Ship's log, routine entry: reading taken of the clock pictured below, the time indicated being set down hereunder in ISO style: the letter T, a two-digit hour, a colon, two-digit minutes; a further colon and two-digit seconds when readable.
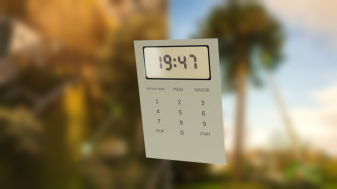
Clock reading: T19:47
